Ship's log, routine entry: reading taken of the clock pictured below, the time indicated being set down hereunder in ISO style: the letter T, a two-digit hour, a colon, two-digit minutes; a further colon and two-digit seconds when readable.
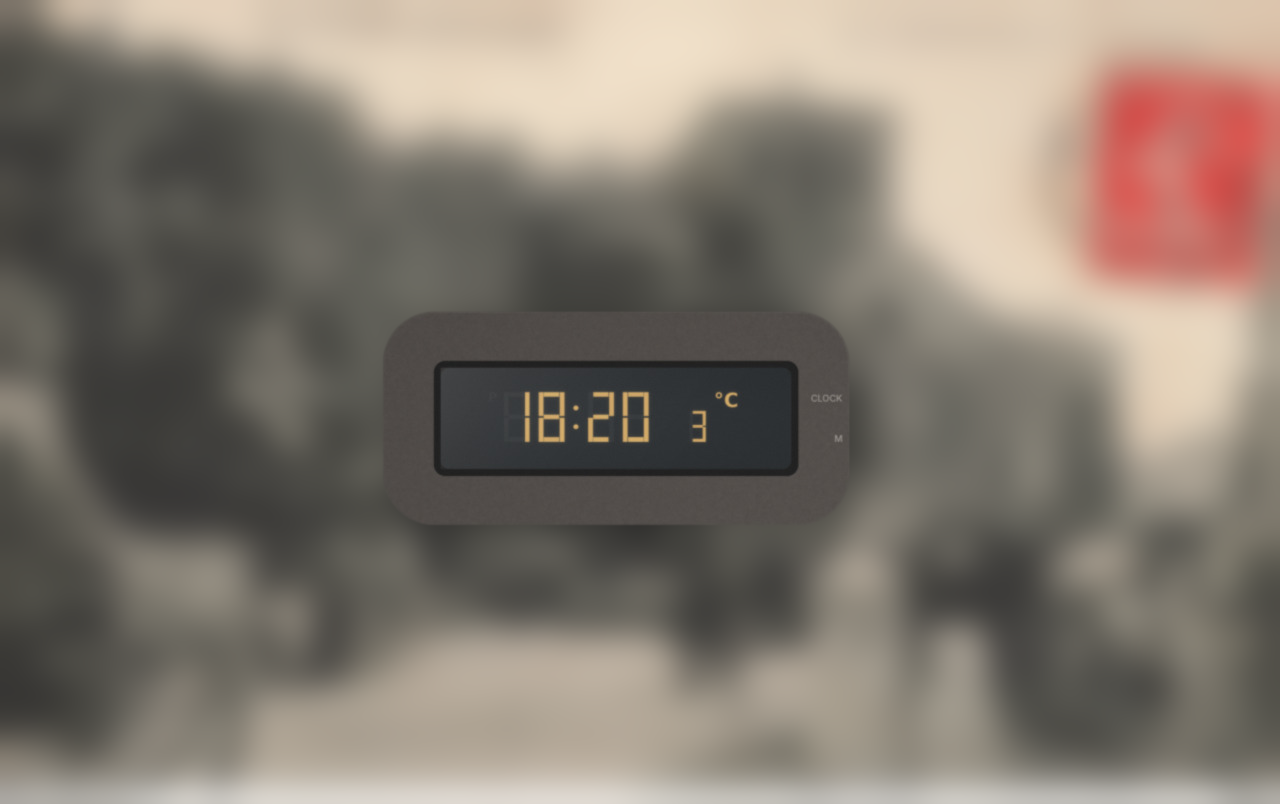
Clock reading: T18:20
